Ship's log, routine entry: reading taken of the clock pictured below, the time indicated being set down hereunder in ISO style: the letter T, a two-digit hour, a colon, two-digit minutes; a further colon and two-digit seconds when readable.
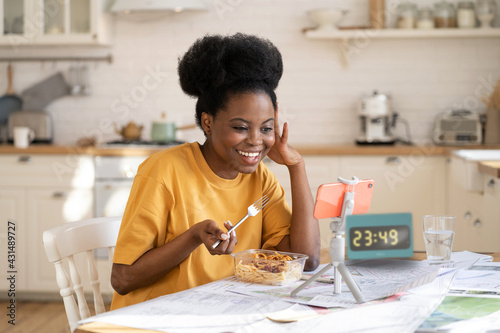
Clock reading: T23:49
